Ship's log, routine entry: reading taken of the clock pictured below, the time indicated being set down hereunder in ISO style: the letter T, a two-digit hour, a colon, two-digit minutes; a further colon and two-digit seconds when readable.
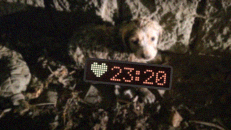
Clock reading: T23:20
